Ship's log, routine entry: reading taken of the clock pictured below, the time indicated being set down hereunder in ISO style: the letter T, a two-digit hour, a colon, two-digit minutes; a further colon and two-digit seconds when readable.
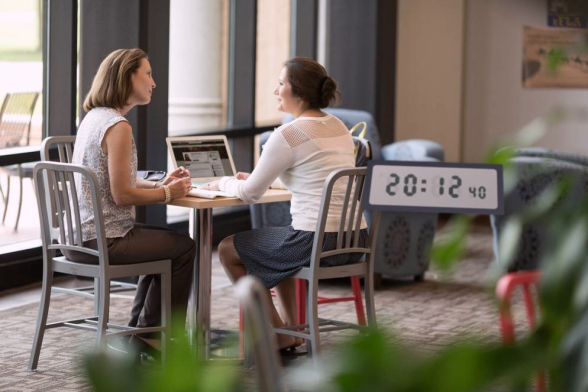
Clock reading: T20:12:40
